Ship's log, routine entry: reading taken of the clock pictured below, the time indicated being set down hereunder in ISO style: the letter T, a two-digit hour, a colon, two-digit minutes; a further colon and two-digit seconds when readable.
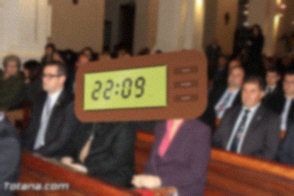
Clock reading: T22:09
